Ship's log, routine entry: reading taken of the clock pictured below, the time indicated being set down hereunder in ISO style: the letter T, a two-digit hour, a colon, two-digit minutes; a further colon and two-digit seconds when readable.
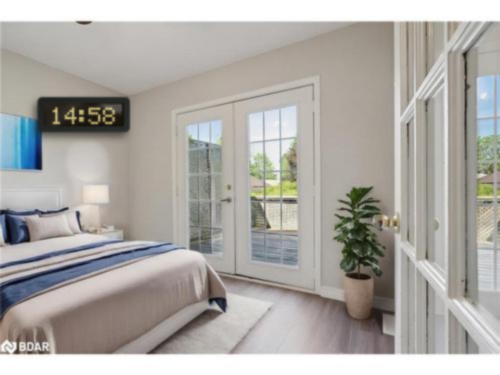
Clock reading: T14:58
